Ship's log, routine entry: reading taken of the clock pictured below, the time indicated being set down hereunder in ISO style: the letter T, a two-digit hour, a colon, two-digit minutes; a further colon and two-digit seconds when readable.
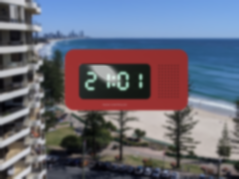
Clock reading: T21:01
